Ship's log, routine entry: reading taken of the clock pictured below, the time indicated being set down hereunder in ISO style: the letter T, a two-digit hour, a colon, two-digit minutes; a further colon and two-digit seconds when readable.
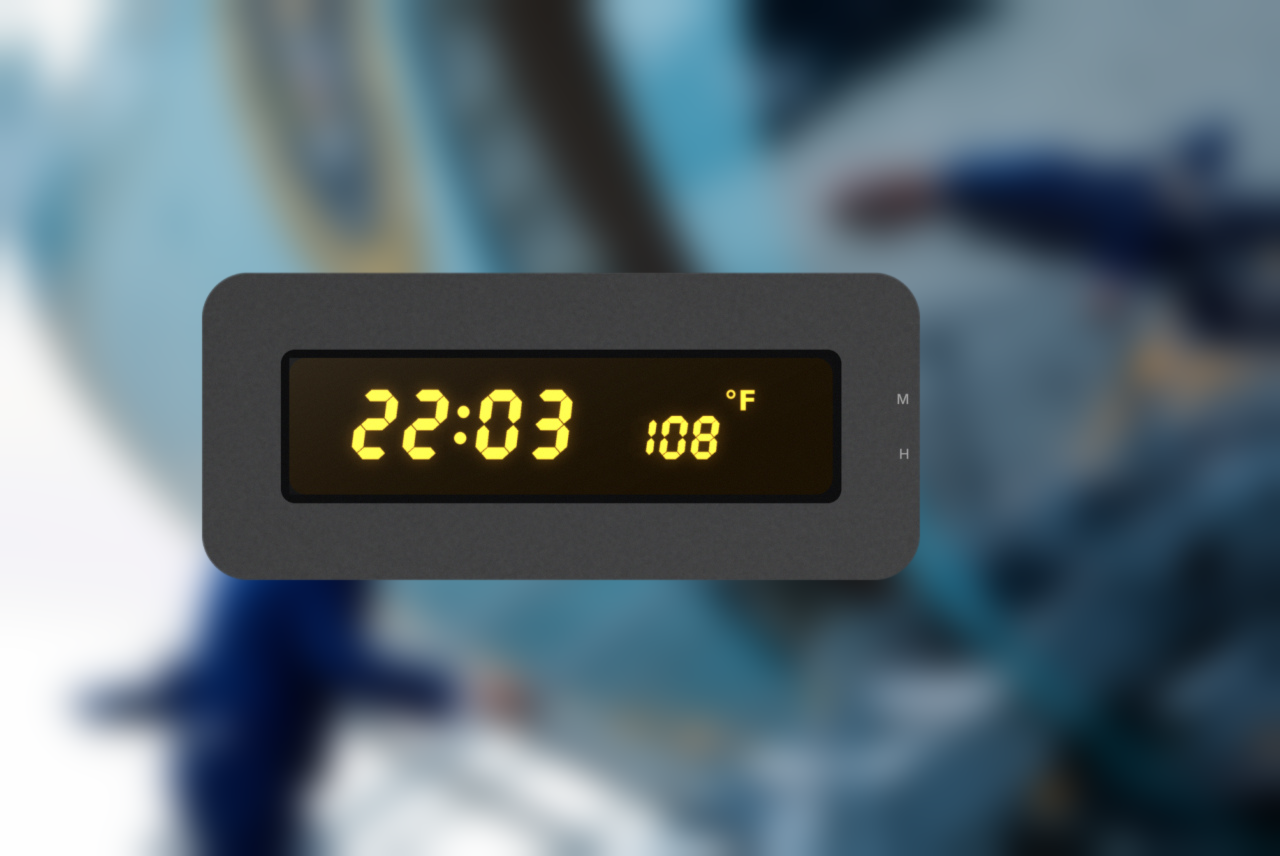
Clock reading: T22:03
